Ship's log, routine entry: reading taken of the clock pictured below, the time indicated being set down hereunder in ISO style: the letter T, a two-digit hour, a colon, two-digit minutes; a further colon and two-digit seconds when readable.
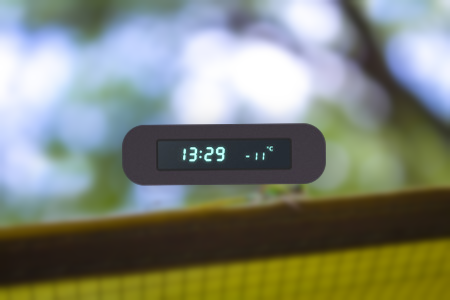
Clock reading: T13:29
